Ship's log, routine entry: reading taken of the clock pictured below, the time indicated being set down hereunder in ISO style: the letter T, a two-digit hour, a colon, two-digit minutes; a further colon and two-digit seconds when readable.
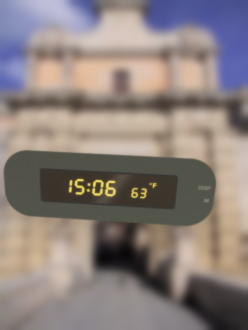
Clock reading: T15:06
